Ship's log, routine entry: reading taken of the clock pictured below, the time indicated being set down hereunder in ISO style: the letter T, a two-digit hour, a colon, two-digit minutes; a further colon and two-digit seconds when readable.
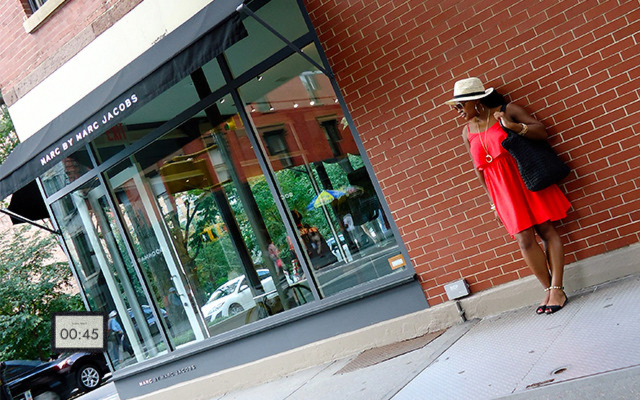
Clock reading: T00:45
